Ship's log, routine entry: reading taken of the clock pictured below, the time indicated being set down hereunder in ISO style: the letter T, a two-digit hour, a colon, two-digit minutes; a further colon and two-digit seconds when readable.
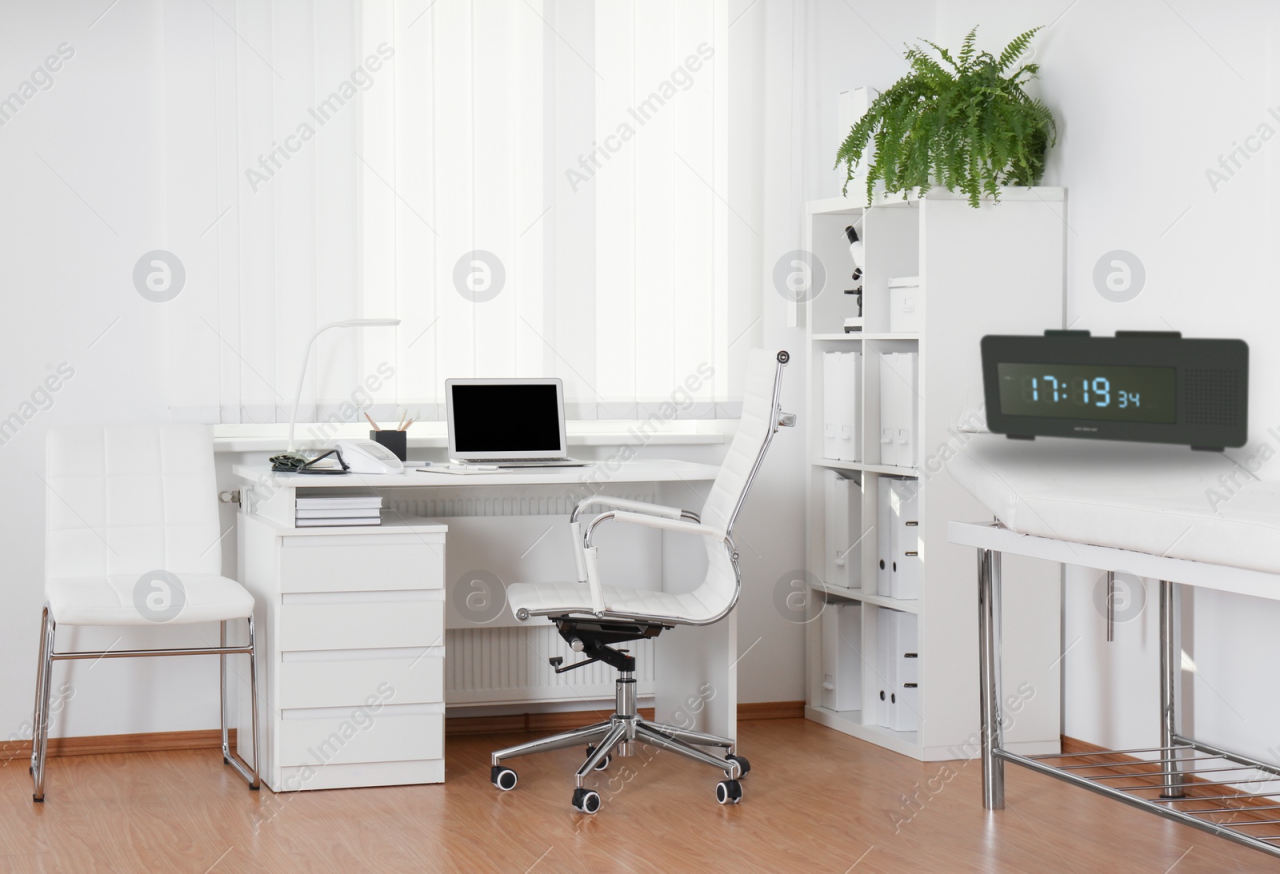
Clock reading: T17:19:34
